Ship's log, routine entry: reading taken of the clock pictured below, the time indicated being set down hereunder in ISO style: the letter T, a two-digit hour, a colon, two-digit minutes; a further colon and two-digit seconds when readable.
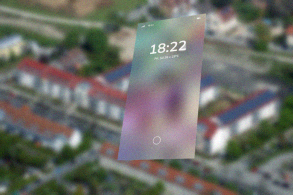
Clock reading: T18:22
